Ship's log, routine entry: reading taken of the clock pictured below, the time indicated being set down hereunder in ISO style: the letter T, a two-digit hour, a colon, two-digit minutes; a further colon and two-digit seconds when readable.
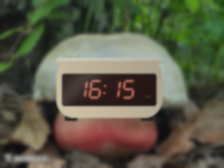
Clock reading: T16:15
